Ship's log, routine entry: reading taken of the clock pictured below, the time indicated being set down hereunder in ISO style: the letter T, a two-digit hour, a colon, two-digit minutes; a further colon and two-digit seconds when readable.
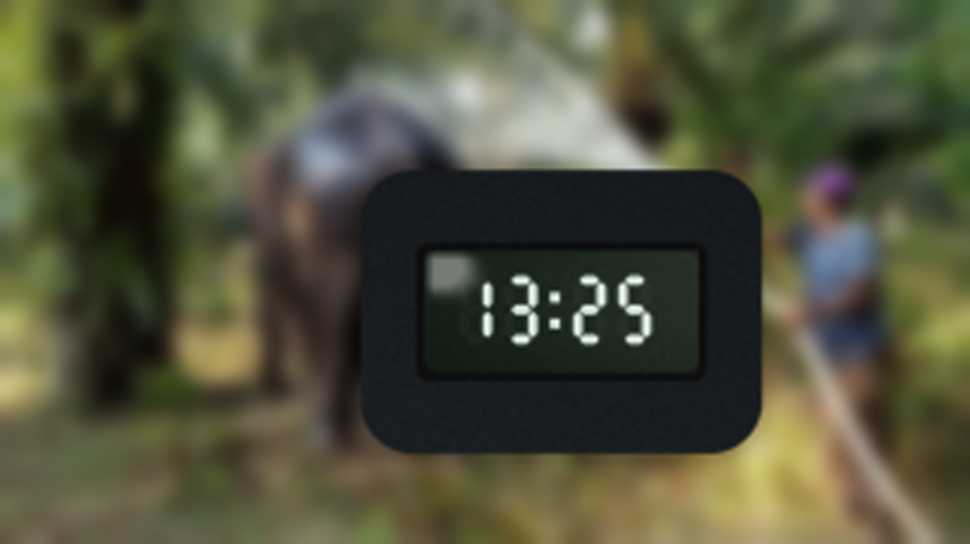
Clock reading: T13:25
